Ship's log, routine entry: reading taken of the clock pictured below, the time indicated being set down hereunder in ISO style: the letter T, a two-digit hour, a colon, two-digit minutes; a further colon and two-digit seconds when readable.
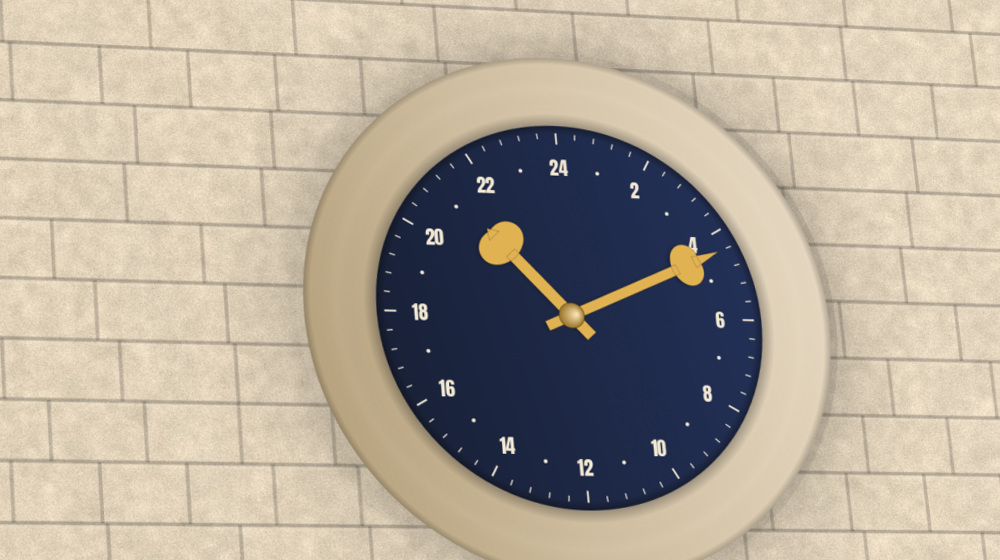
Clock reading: T21:11
